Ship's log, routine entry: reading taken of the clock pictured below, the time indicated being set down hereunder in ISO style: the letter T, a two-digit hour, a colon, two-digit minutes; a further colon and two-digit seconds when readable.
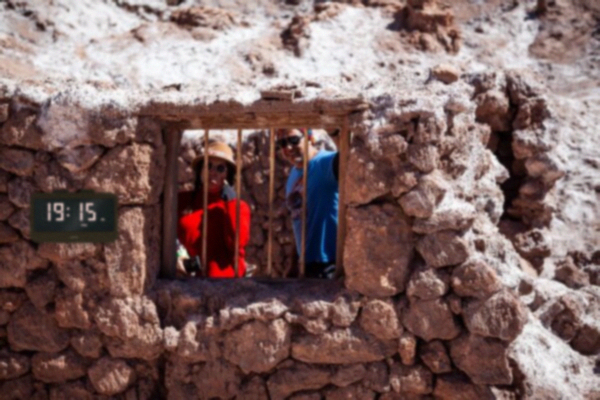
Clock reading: T19:15
